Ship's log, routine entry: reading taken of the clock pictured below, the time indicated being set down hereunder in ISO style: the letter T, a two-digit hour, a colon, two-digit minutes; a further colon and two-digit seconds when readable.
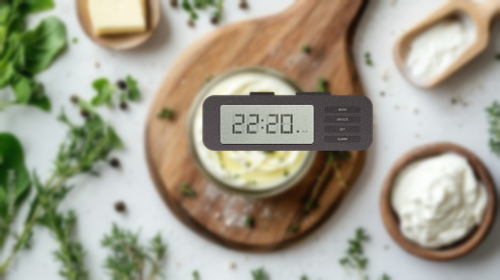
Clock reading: T22:20
